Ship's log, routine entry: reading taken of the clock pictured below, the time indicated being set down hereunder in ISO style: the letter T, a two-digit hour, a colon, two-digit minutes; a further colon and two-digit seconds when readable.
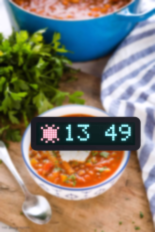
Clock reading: T13:49
